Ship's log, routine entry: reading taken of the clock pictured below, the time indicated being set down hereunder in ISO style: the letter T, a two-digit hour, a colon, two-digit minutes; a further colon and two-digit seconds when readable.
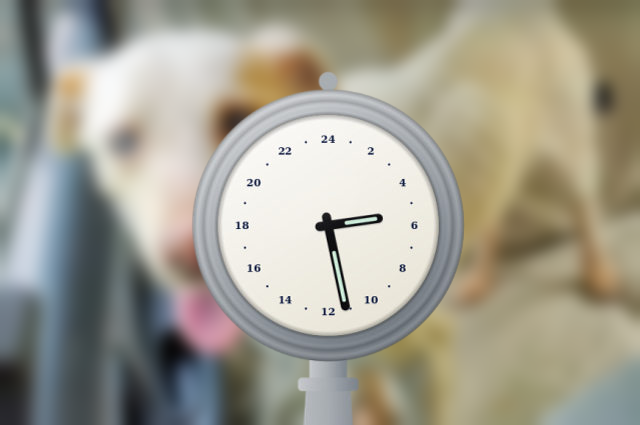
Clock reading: T05:28
